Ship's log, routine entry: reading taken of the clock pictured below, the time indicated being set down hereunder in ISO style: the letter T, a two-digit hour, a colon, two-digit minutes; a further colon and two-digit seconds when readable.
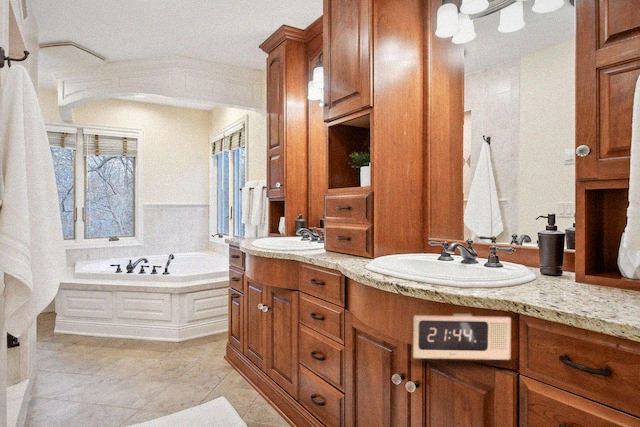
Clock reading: T21:44
